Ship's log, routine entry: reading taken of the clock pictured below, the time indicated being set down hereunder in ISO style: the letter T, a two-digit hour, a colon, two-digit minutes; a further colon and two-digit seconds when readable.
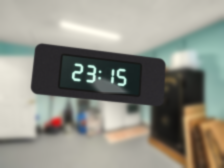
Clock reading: T23:15
